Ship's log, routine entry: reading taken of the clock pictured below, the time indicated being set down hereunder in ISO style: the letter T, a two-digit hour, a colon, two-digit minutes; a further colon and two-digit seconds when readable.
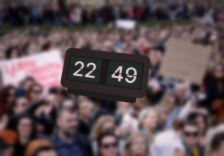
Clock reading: T22:49
